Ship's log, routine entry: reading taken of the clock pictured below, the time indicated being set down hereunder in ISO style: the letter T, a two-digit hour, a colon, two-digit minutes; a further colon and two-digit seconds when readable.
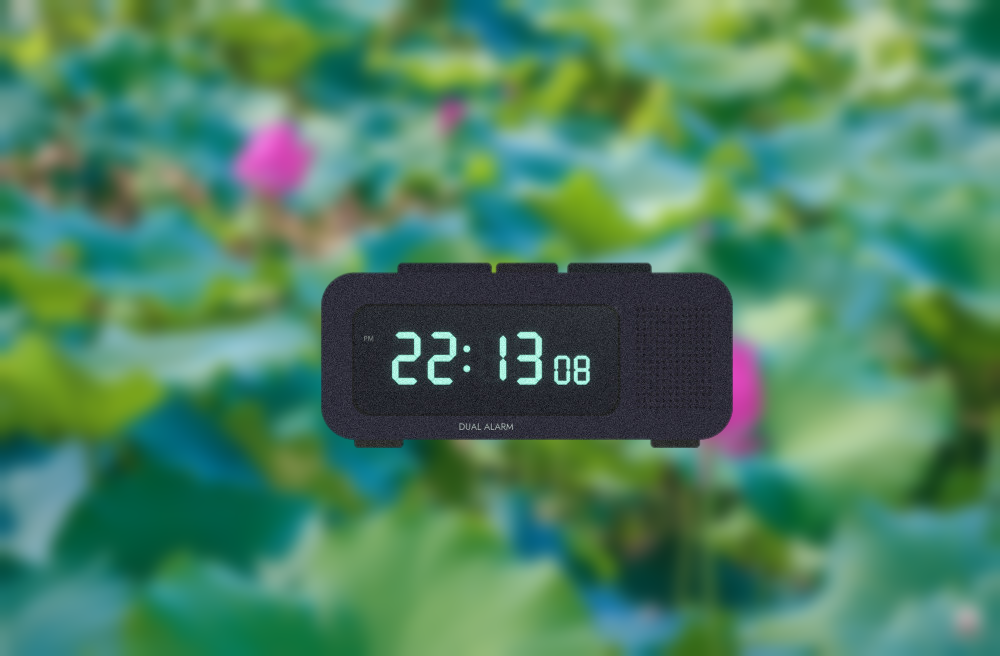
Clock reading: T22:13:08
